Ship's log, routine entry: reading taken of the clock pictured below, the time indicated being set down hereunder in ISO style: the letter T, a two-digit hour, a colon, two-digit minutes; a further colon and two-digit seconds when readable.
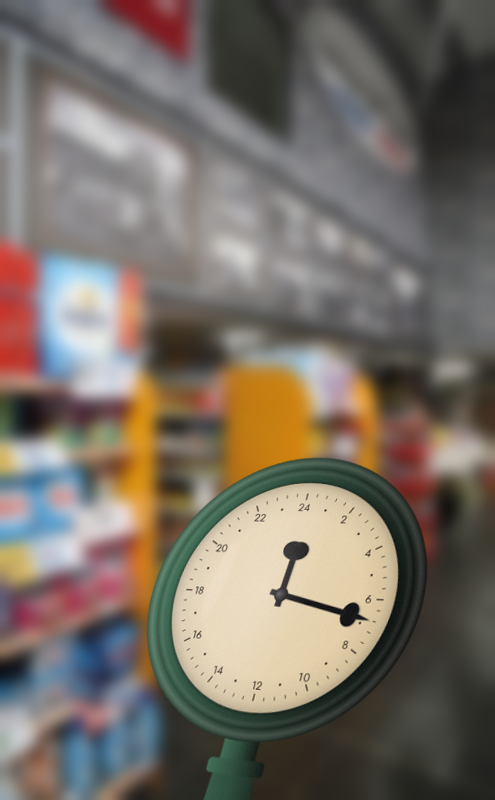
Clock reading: T00:17
